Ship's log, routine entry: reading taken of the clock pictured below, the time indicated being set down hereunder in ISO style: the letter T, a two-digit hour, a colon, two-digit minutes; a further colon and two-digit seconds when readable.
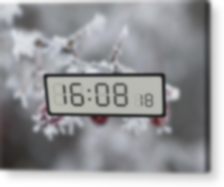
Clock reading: T16:08:18
